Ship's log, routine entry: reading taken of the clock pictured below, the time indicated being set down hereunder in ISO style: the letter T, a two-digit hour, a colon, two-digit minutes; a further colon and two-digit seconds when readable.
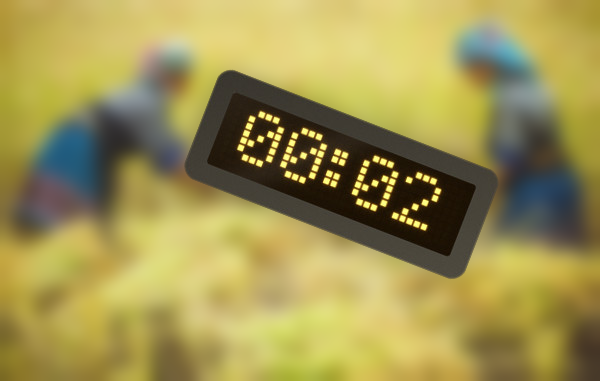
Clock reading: T00:02
